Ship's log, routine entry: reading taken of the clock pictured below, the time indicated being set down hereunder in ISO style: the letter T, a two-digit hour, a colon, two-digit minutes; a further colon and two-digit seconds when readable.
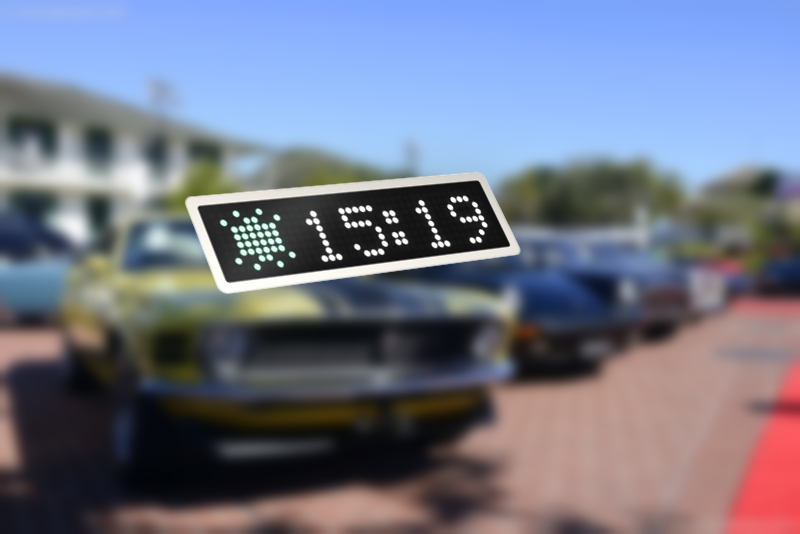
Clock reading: T15:19
